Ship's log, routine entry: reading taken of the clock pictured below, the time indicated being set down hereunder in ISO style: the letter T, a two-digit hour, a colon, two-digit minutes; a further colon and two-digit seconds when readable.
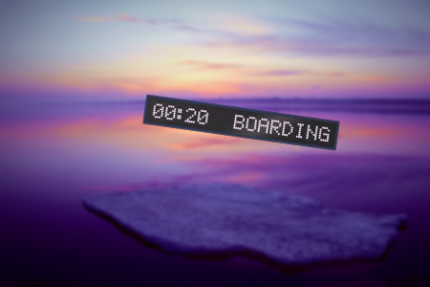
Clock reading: T00:20
